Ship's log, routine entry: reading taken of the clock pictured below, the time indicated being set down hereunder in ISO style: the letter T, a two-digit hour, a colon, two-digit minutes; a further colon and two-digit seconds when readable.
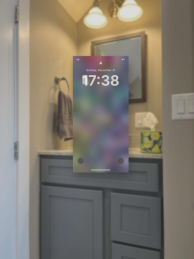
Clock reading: T17:38
